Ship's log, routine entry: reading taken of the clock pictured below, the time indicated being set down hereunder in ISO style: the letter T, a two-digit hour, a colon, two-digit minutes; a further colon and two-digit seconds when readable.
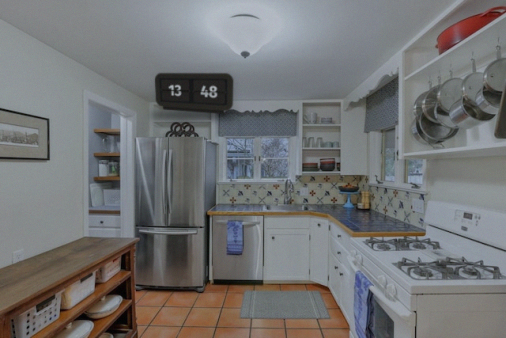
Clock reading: T13:48
